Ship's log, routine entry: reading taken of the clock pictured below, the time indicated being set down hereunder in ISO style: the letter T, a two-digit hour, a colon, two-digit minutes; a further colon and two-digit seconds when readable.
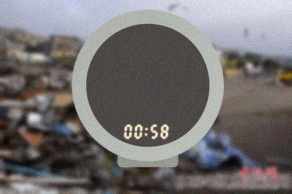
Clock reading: T00:58
